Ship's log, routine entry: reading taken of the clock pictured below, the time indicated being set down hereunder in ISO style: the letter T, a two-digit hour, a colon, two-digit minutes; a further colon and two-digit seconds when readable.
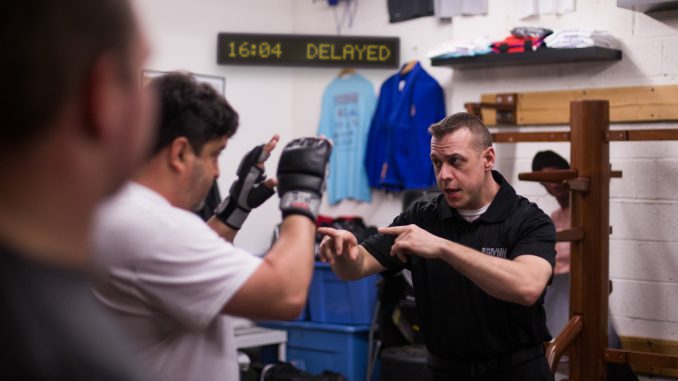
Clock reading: T16:04
